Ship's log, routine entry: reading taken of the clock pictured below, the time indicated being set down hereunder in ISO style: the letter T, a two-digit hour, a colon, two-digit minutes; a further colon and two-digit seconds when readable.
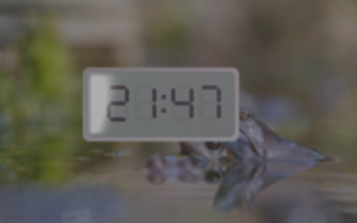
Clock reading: T21:47
